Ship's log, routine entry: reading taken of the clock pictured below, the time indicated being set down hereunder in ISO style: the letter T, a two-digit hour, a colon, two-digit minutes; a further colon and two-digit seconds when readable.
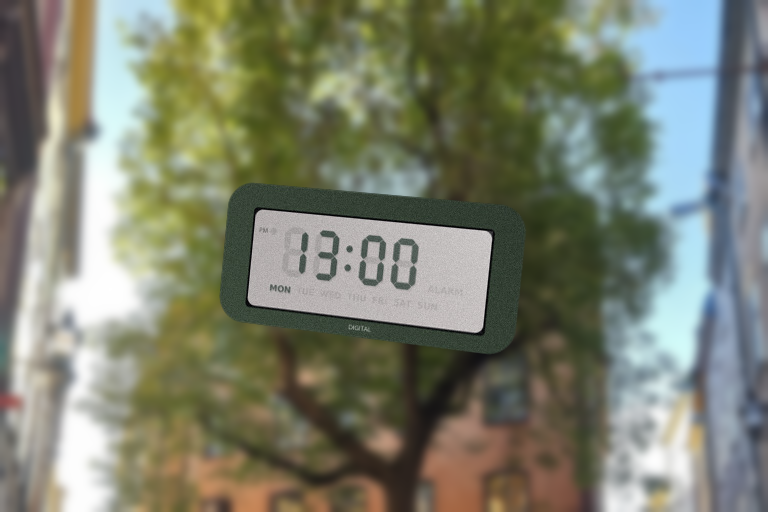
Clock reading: T13:00
